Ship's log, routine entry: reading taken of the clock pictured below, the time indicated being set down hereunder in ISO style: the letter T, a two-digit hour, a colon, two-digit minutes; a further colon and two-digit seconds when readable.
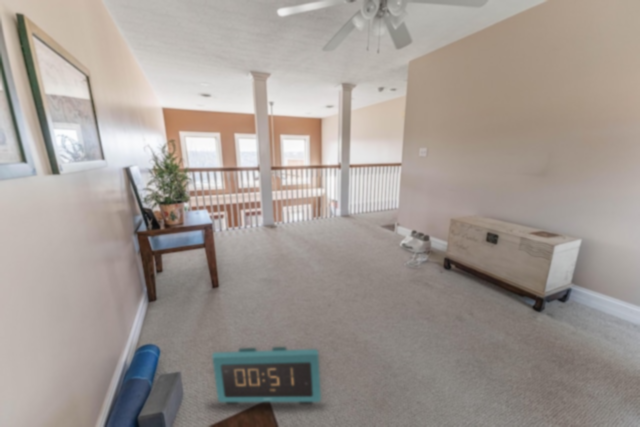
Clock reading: T00:51
